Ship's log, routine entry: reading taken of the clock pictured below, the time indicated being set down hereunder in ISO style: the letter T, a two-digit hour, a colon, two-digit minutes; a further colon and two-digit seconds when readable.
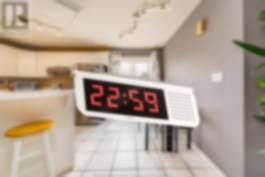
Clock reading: T22:59
